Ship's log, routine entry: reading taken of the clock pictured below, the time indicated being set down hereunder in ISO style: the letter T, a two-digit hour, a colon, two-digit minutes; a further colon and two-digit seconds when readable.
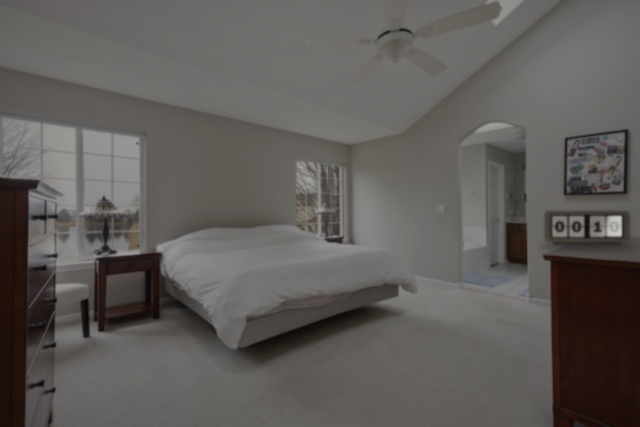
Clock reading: T00:10
